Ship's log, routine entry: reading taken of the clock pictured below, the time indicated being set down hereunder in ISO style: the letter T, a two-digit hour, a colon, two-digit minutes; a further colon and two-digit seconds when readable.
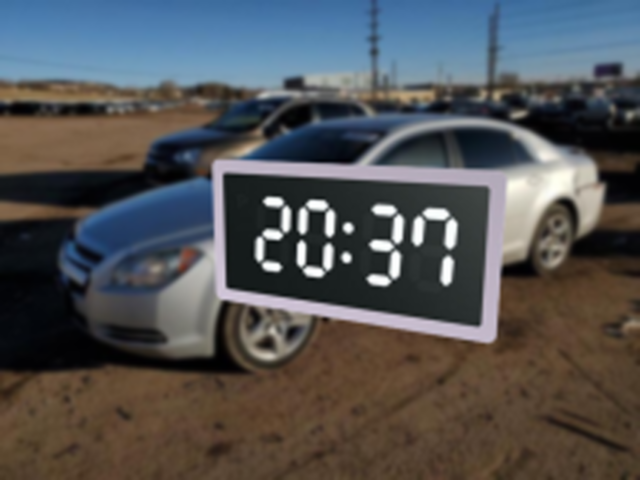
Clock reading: T20:37
